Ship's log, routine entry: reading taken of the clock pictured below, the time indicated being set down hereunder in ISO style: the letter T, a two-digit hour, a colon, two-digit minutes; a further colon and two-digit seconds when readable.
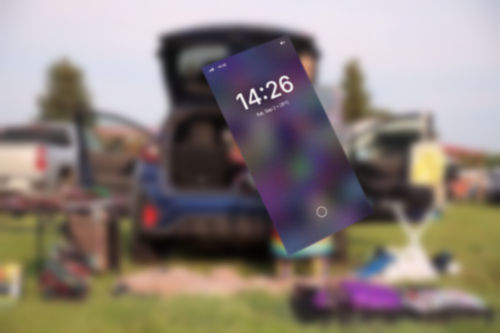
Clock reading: T14:26
